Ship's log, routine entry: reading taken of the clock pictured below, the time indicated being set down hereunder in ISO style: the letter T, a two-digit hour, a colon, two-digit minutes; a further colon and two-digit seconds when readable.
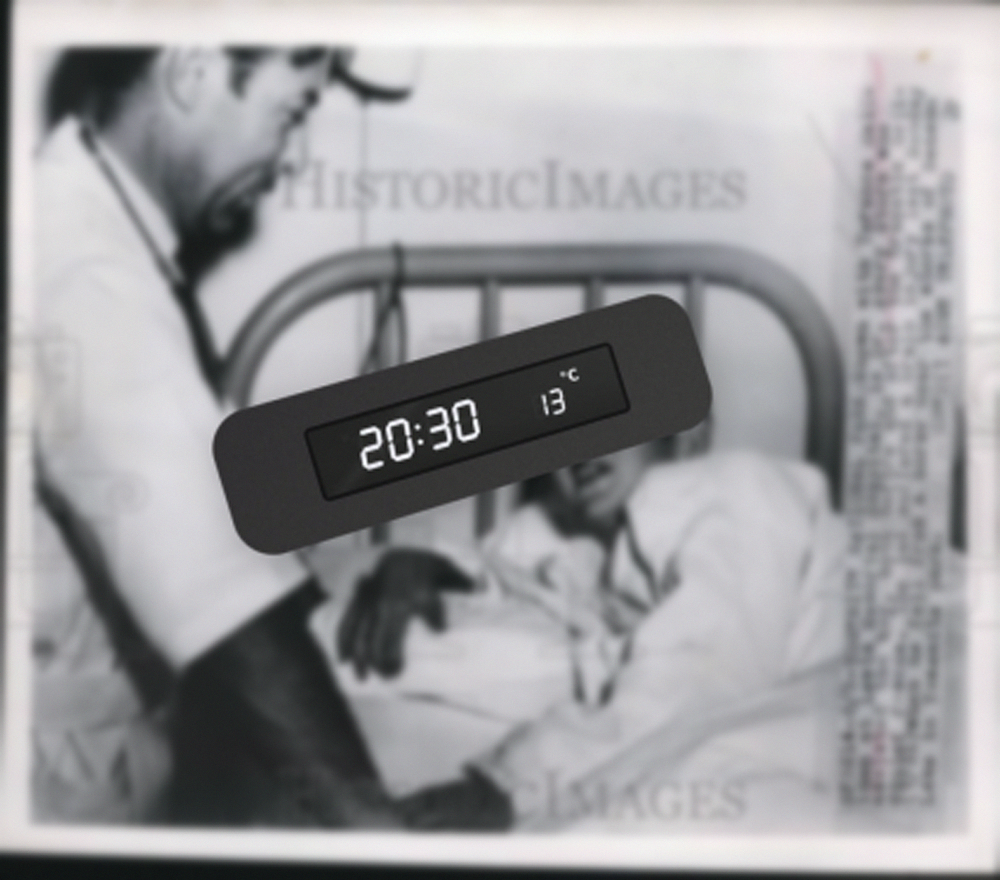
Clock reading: T20:30
